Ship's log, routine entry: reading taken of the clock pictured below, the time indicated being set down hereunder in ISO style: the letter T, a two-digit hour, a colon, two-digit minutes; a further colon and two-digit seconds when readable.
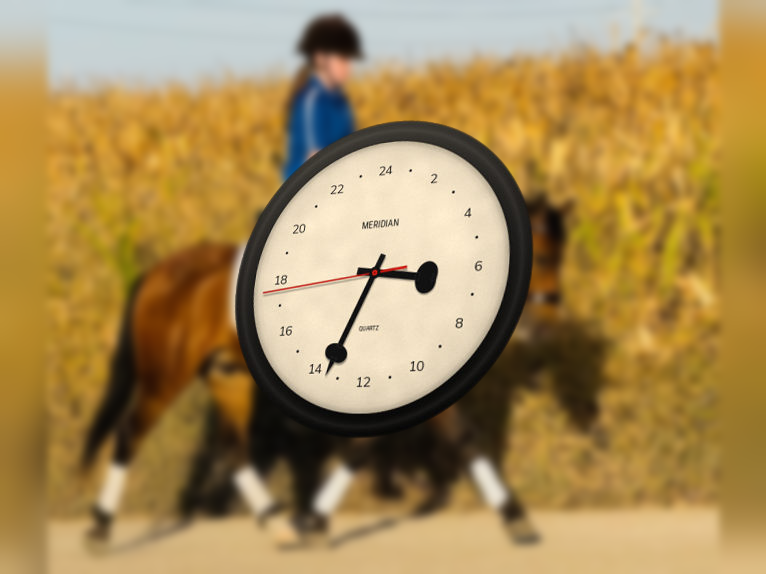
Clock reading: T06:33:44
